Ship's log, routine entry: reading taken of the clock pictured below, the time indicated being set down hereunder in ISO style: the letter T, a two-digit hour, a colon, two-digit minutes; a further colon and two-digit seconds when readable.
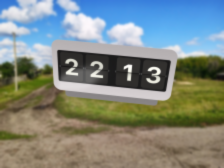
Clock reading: T22:13
